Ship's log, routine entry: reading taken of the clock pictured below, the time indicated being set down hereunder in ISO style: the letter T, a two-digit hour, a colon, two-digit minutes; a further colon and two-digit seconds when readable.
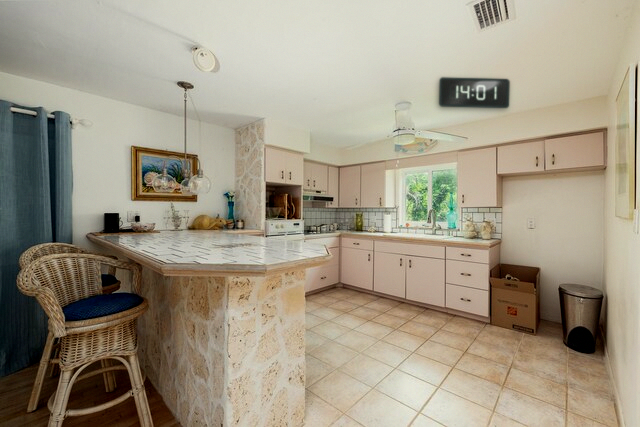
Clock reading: T14:01
